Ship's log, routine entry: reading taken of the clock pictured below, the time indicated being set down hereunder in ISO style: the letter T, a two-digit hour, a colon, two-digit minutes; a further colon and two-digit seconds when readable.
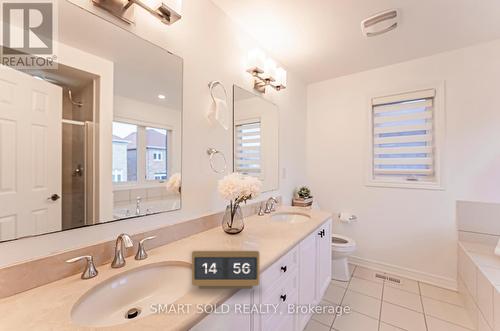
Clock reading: T14:56
